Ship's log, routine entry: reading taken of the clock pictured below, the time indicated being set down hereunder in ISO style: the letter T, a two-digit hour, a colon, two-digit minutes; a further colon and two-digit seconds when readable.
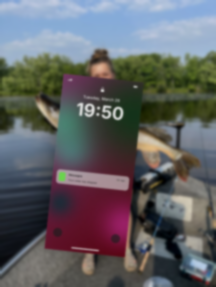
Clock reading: T19:50
